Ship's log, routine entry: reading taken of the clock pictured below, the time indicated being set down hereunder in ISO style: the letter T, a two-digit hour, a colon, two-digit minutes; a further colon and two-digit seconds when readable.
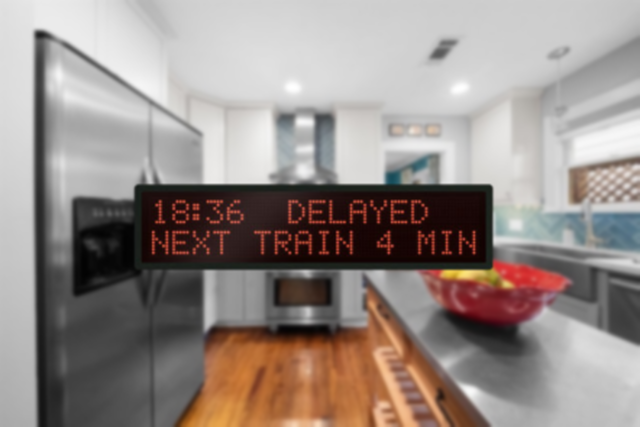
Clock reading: T18:36
